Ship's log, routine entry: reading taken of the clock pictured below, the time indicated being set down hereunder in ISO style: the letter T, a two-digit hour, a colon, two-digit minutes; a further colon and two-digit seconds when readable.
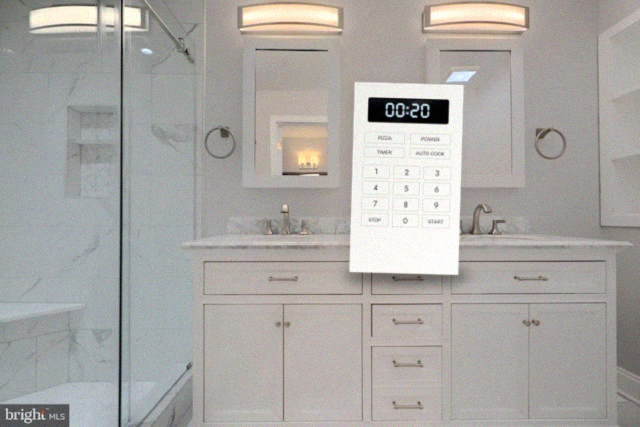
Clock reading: T00:20
